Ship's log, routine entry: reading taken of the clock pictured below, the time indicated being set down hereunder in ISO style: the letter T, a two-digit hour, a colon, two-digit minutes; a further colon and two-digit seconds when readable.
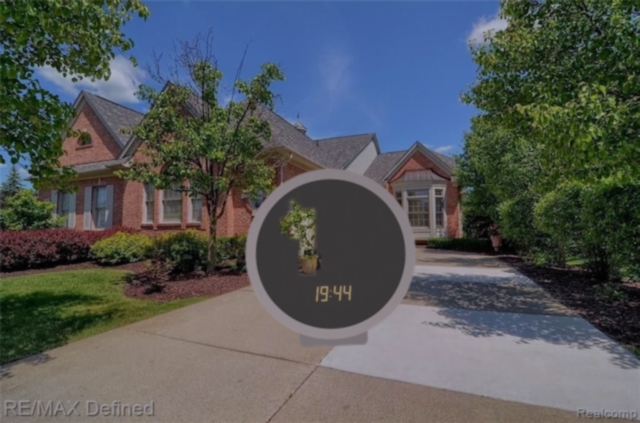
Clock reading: T19:44
